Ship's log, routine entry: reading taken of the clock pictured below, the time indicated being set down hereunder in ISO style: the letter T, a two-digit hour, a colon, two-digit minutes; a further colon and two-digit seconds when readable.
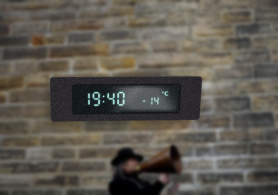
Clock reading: T19:40
